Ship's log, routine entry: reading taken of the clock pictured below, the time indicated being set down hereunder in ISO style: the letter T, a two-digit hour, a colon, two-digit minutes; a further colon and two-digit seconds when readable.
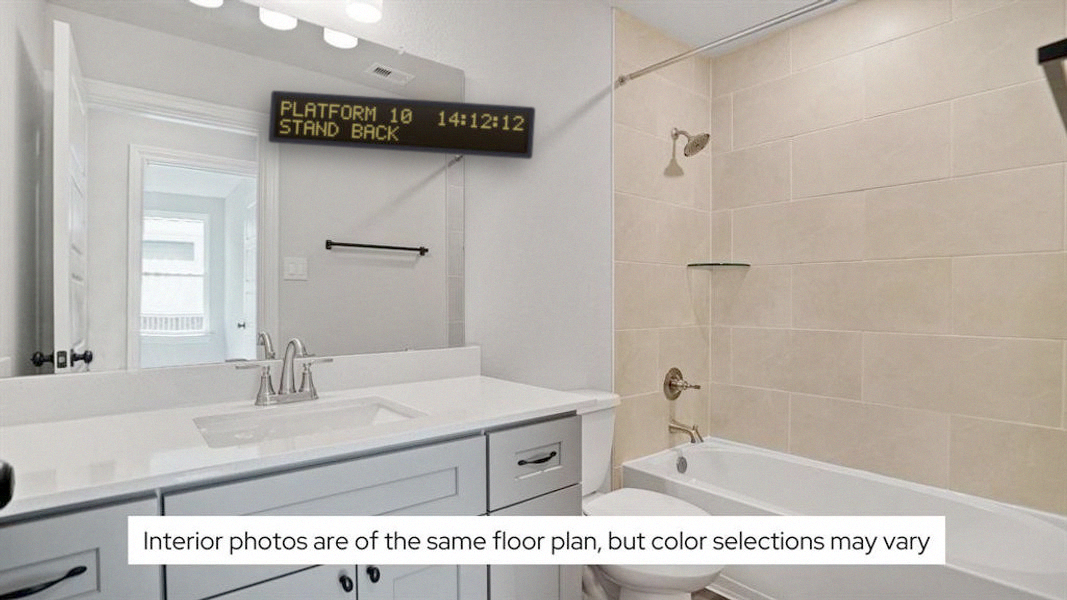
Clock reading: T14:12:12
